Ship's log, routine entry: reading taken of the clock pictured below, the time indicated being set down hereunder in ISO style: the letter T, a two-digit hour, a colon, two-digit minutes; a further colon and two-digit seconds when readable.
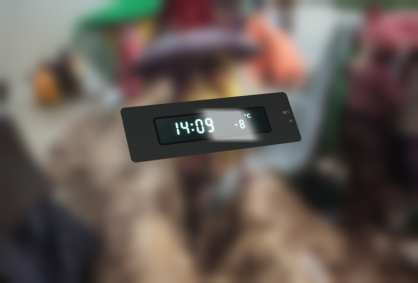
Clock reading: T14:09
